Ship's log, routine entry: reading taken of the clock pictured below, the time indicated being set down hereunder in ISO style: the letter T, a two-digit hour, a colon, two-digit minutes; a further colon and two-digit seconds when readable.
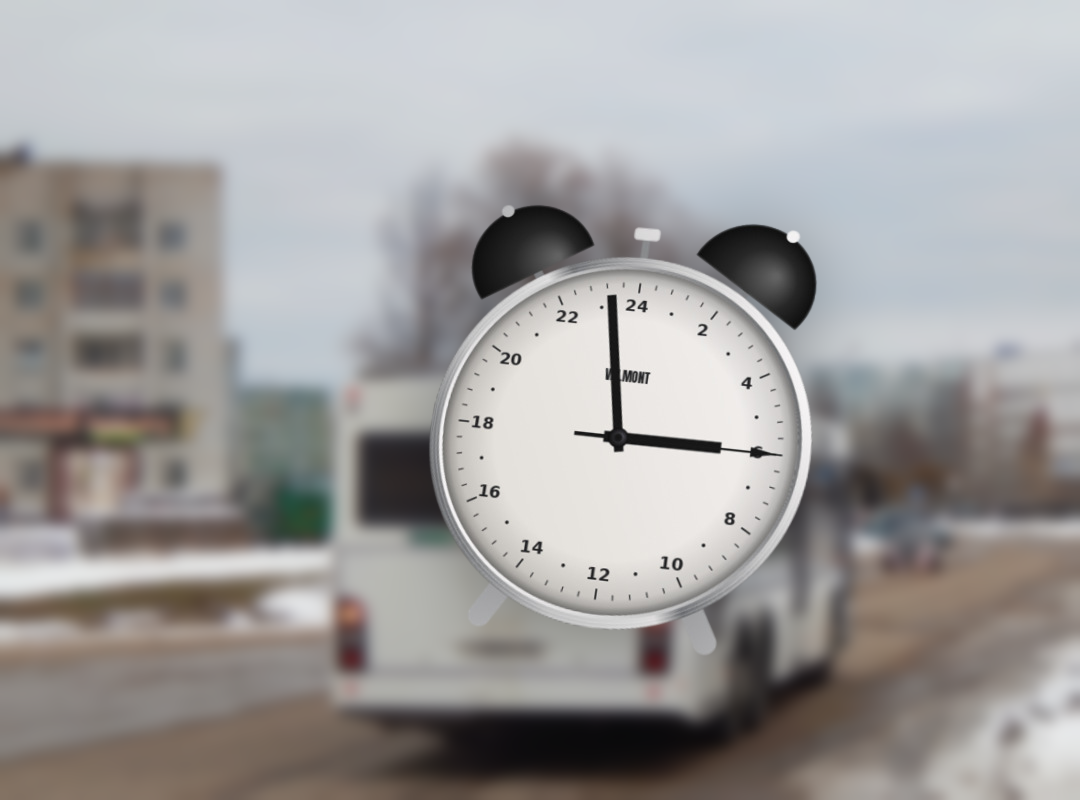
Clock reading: T05:58:15
